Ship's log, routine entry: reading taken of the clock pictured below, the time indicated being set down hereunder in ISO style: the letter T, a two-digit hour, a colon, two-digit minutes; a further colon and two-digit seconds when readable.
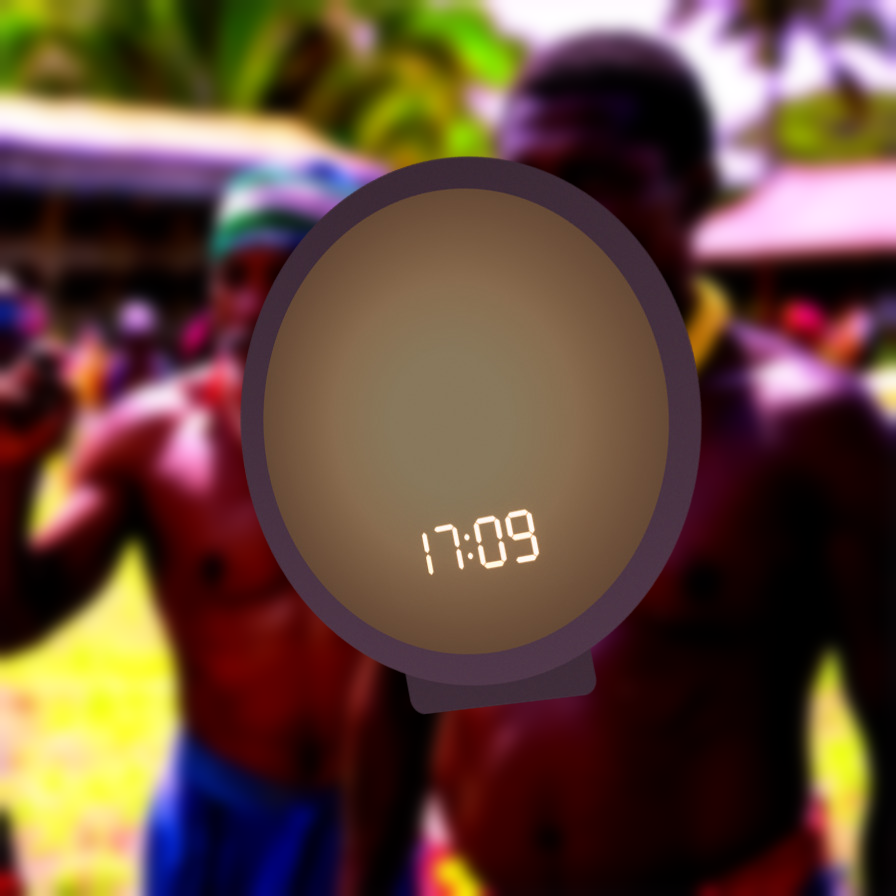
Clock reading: T17:09
